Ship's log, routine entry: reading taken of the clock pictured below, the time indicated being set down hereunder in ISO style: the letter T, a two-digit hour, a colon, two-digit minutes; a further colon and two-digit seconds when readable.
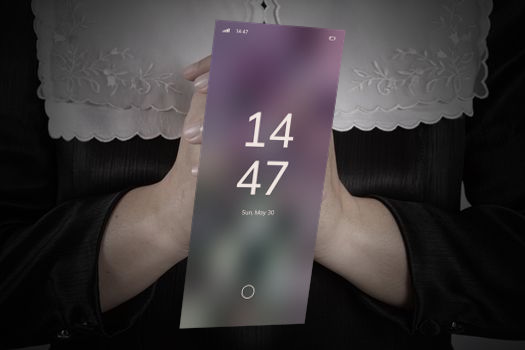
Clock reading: T14:47
